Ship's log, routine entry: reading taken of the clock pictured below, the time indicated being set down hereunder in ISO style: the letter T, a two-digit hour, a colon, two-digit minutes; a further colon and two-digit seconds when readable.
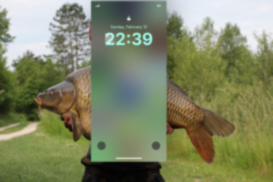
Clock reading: T22:39
